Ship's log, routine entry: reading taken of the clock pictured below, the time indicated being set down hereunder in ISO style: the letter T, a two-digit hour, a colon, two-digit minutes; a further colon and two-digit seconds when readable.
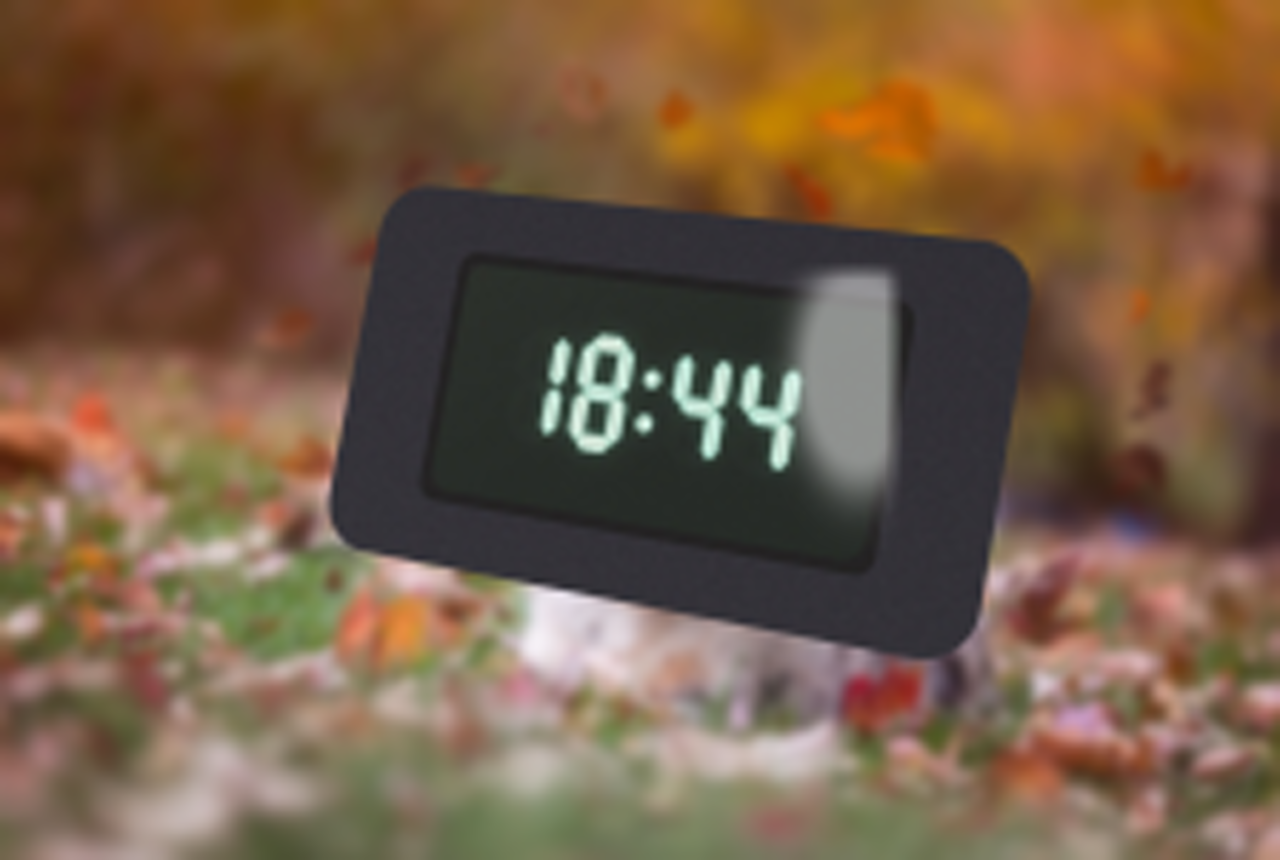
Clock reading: T18:44
